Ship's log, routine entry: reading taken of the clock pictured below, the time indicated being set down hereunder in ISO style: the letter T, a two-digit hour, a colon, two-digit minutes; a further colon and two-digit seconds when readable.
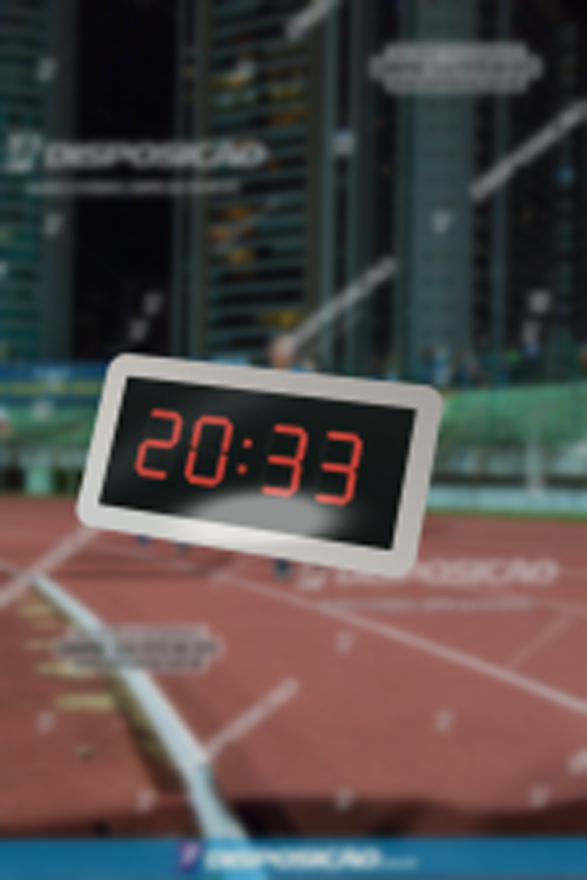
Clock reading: T20:33
